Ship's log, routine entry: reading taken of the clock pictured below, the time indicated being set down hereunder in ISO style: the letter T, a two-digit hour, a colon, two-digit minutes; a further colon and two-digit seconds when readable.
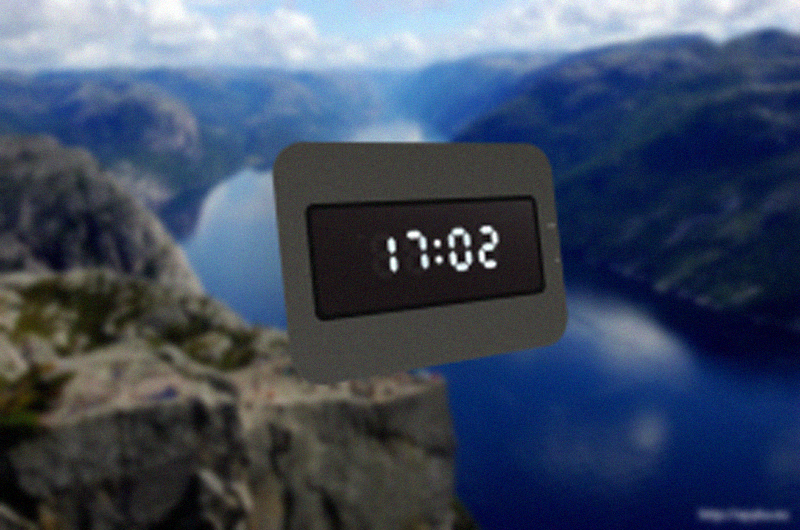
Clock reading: T17:02
